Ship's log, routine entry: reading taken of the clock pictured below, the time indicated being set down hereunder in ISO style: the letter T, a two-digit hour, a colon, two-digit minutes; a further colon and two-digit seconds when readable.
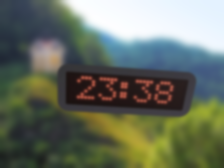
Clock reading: T23:38
